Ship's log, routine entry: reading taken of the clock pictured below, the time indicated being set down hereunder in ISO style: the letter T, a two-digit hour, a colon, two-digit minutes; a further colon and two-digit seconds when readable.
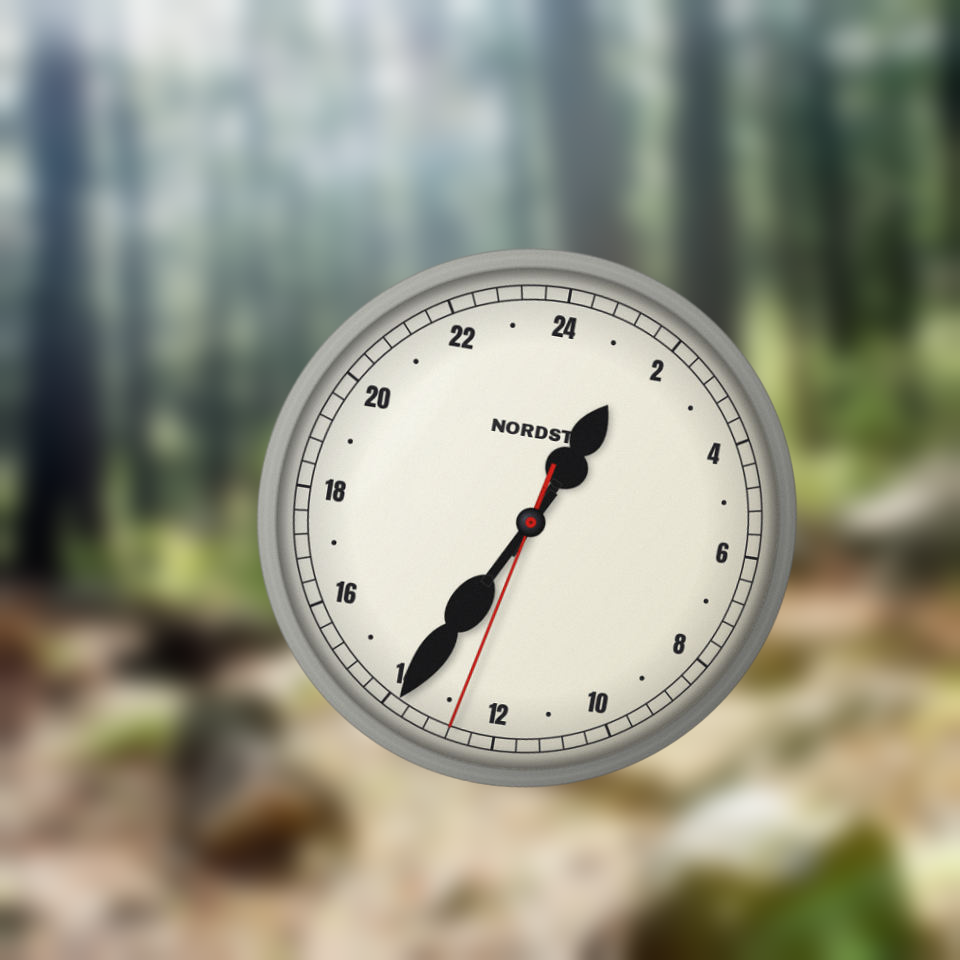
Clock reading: T01:34:32
